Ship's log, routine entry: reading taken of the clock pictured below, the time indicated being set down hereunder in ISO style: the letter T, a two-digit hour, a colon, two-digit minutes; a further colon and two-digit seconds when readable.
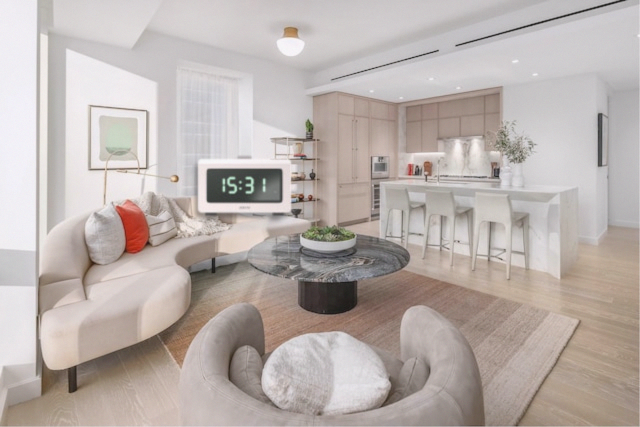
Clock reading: T15:31
